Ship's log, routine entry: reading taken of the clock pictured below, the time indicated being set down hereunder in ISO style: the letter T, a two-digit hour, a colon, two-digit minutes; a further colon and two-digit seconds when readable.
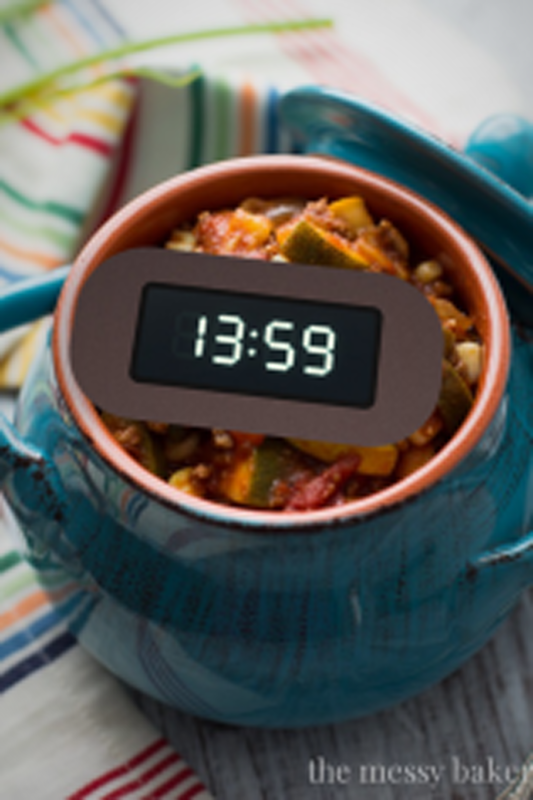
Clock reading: T13:59
